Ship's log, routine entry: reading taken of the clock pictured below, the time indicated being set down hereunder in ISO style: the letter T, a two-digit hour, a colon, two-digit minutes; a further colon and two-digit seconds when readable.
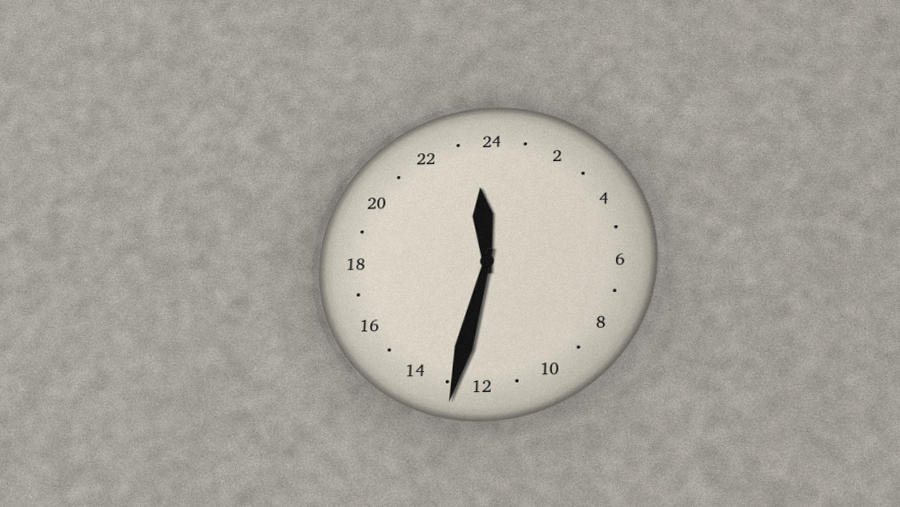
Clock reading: T23:32
